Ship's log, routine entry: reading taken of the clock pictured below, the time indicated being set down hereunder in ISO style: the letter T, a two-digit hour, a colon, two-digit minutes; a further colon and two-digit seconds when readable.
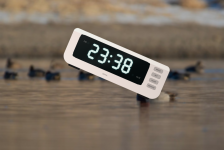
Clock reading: T23:38
